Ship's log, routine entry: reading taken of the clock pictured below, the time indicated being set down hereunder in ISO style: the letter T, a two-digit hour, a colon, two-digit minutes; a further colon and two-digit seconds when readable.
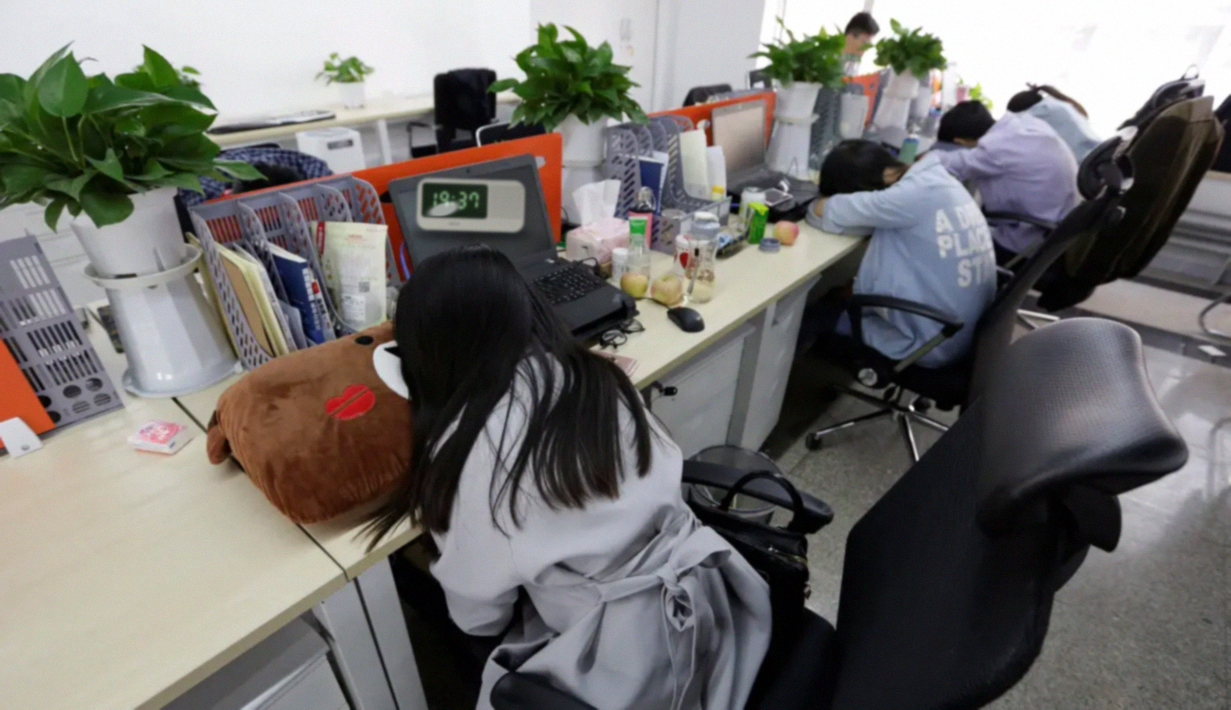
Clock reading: T19:37
